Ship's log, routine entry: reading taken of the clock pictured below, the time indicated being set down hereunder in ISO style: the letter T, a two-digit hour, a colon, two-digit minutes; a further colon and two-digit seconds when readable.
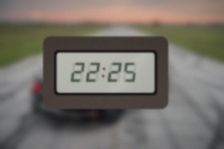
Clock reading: T22:25
